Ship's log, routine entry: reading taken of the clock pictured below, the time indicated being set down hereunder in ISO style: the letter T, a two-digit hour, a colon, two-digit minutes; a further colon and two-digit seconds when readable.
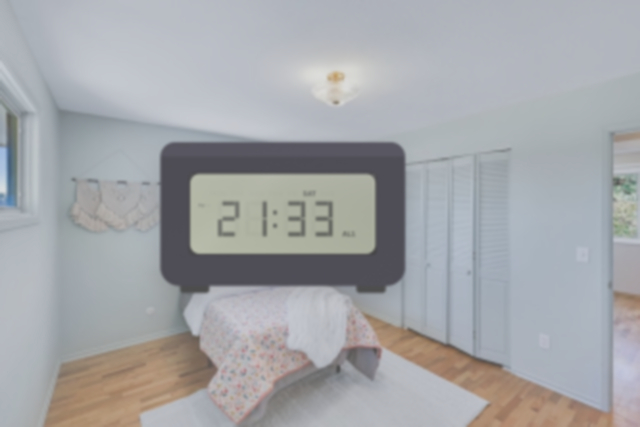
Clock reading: T21:33
